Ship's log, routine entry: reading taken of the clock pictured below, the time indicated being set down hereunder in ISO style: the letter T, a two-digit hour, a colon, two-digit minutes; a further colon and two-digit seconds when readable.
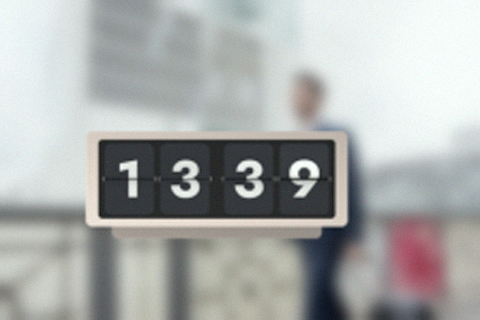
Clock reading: T13:39
